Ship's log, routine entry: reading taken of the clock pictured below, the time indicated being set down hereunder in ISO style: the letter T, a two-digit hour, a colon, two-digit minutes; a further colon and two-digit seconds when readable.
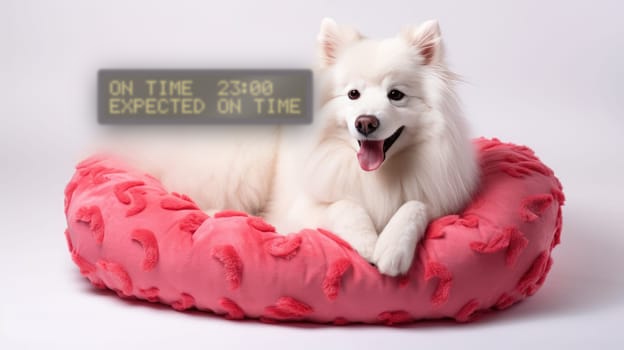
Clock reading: T23:00
